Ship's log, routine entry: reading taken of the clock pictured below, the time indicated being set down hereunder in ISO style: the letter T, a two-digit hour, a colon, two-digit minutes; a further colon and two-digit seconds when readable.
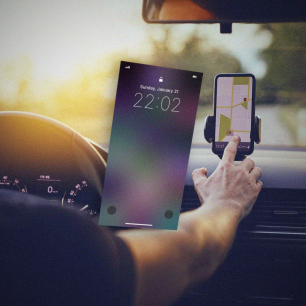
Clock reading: T22:02
